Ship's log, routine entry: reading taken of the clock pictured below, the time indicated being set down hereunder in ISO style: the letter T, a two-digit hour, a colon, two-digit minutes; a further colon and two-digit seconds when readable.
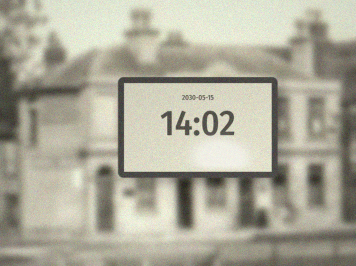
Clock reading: T14:02
